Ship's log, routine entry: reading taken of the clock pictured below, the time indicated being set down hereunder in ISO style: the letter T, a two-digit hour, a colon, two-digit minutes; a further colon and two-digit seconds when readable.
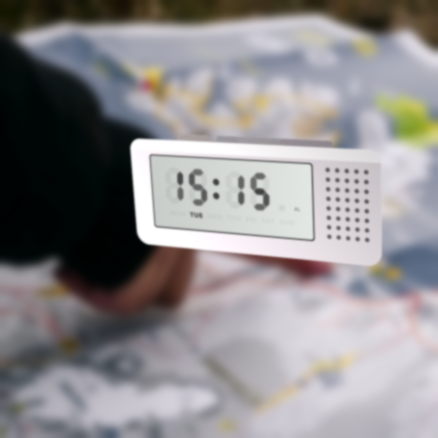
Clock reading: T15:15
